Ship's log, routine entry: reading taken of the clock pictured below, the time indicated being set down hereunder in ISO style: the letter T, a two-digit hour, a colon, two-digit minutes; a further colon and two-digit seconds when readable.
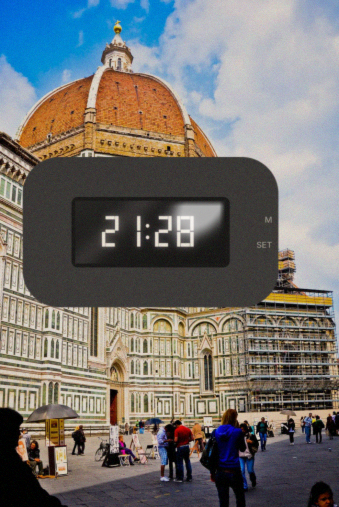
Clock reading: T21:28
